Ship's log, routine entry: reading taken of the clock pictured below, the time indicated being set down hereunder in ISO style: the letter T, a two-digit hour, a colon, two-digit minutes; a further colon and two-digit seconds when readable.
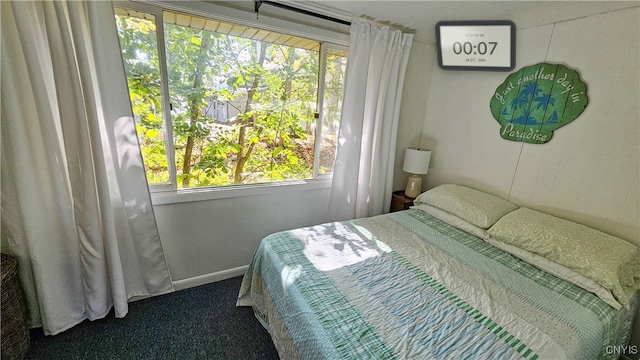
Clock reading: T00:07
